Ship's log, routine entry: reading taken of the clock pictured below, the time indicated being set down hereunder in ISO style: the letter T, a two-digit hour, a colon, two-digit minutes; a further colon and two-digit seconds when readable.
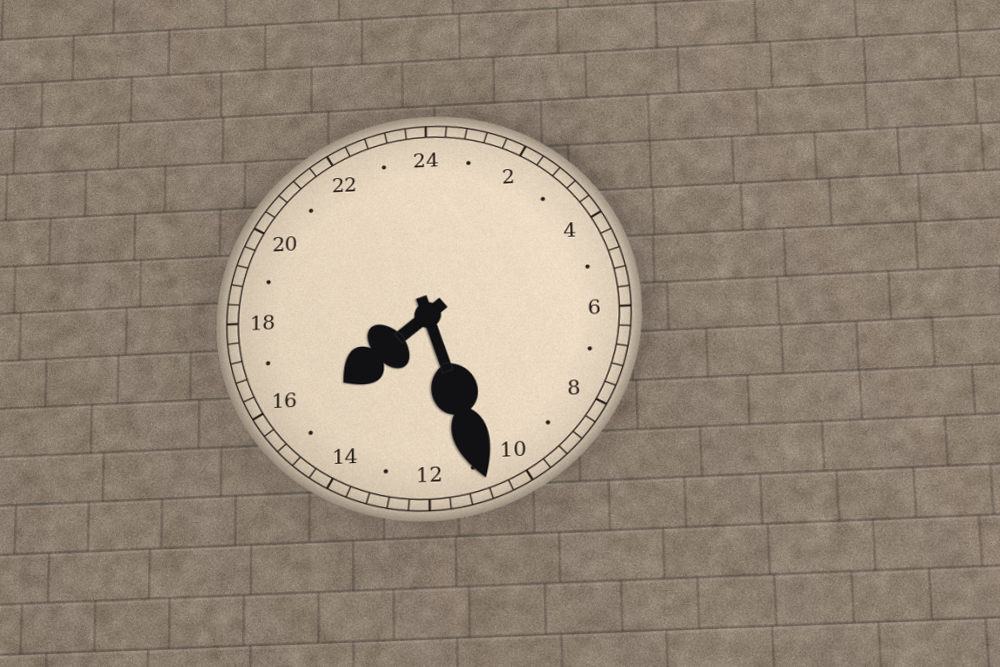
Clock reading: T15:27
